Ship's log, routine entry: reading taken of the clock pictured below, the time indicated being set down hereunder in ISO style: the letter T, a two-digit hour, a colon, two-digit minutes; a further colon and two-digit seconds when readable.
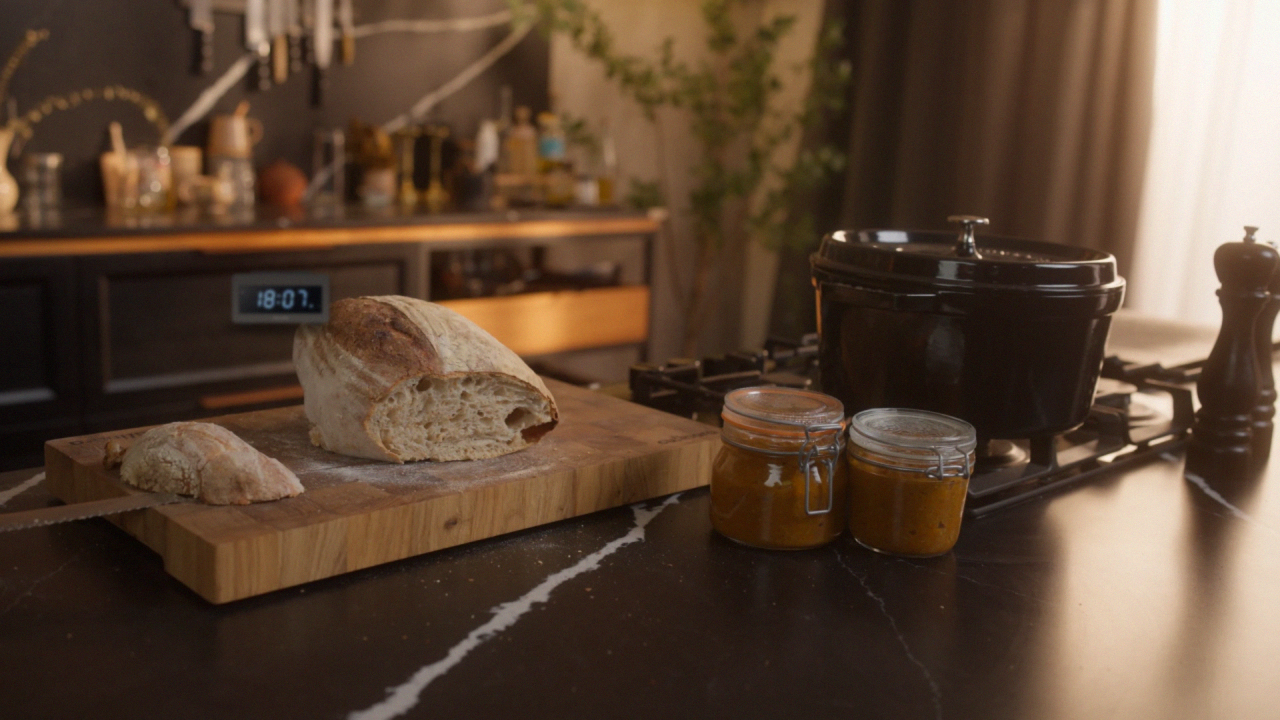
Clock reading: T18:07
